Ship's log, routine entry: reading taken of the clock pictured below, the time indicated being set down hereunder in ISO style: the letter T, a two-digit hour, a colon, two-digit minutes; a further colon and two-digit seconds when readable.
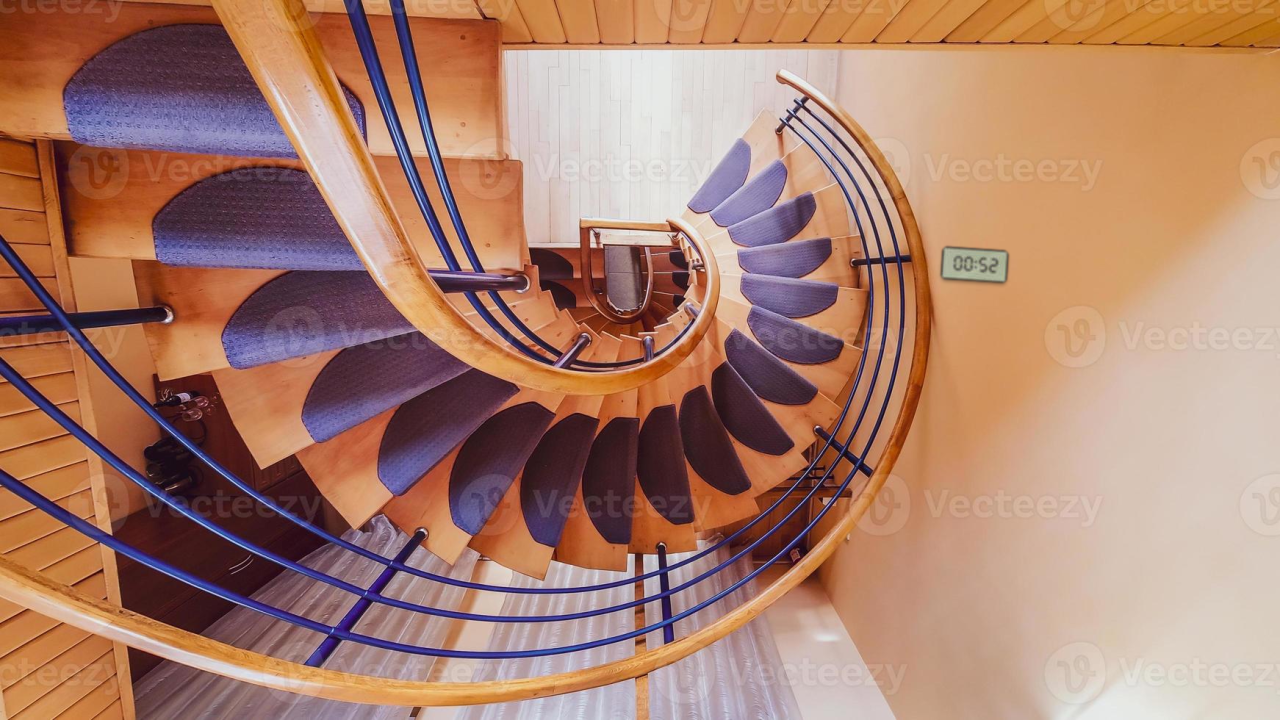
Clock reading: T00:52
